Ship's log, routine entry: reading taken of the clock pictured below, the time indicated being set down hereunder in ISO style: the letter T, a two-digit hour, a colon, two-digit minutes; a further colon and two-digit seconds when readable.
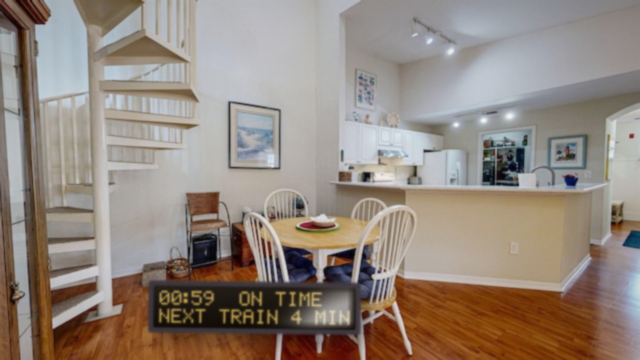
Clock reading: T00:59
